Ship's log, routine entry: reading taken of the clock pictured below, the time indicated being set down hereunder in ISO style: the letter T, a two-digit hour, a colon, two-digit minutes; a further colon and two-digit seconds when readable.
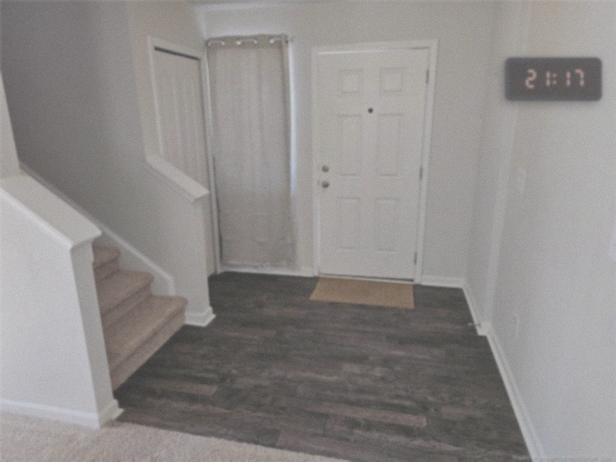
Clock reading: T21:17
